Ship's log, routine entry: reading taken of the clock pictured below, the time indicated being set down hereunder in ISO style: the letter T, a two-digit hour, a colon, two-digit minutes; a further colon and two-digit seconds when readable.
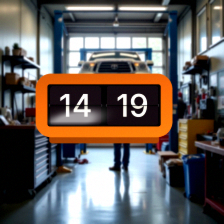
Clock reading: T14:19
